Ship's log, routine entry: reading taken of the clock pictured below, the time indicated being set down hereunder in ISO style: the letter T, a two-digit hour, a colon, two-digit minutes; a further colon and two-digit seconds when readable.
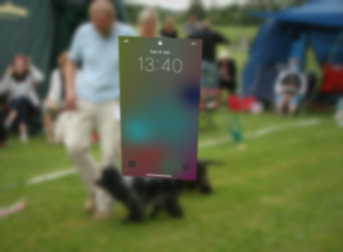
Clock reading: T13:40
